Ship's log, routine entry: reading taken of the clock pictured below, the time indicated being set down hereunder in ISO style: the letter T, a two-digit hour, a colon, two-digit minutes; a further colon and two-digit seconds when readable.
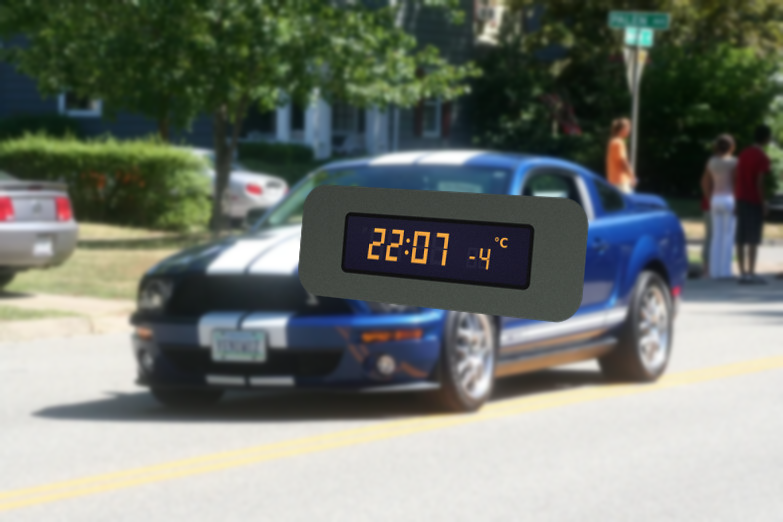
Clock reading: T22:07
